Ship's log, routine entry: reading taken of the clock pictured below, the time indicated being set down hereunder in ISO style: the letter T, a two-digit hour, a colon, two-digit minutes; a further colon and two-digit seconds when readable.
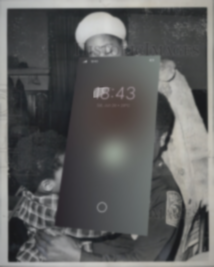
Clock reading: T18:43
